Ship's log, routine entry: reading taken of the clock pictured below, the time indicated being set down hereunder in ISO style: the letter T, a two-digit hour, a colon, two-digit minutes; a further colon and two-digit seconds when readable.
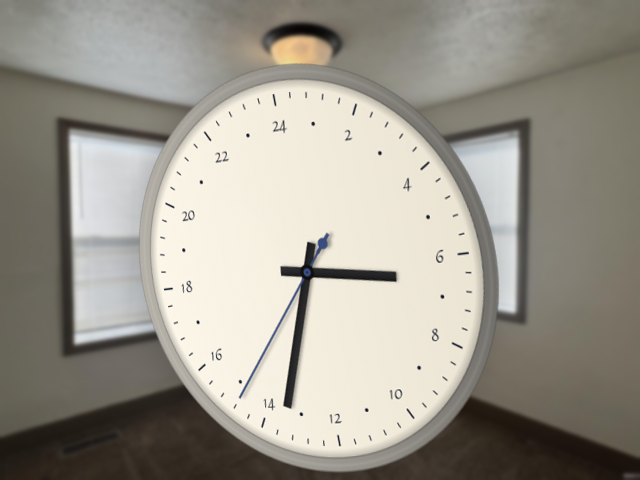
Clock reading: T06:33:37
